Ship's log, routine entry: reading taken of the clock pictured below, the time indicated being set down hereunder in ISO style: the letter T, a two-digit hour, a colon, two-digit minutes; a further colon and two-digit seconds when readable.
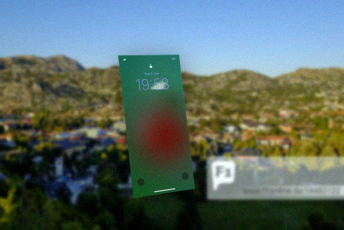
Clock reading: T19:58
